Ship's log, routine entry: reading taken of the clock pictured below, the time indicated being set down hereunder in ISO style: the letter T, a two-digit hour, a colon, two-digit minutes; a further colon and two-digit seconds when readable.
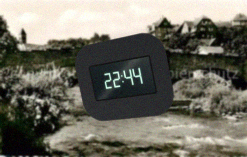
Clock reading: T22:44
